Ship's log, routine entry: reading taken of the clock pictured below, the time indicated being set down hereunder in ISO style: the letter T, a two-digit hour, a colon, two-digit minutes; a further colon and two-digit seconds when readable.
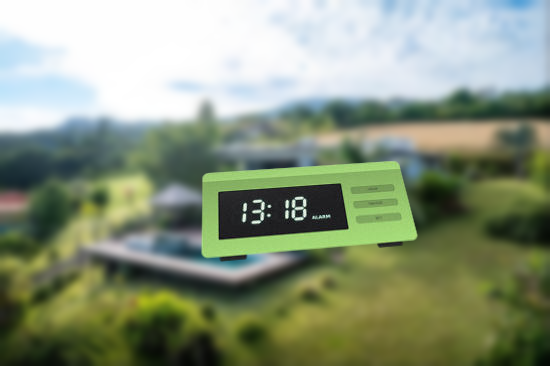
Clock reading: T13:18
